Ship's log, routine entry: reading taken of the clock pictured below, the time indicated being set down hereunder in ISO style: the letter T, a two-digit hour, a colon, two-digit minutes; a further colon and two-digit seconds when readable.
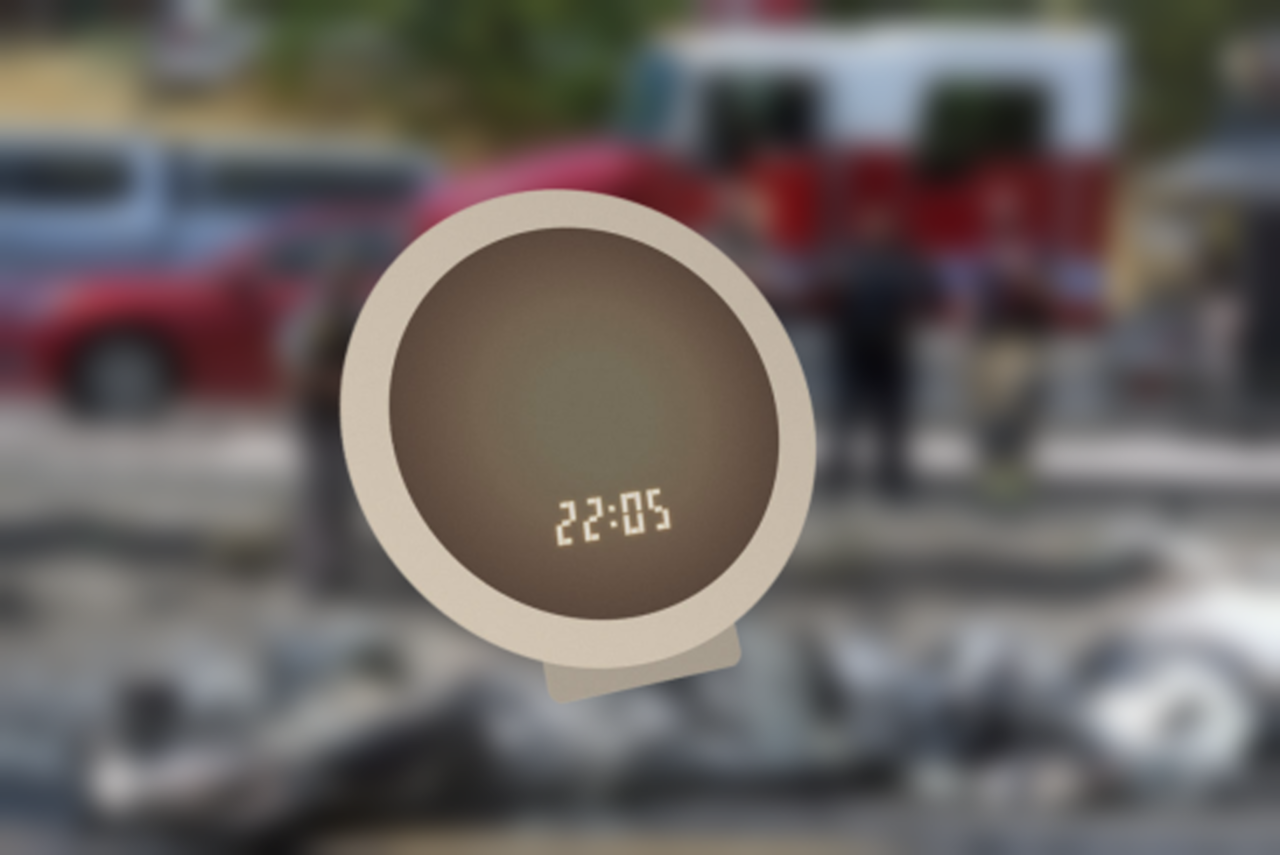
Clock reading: T22:05
